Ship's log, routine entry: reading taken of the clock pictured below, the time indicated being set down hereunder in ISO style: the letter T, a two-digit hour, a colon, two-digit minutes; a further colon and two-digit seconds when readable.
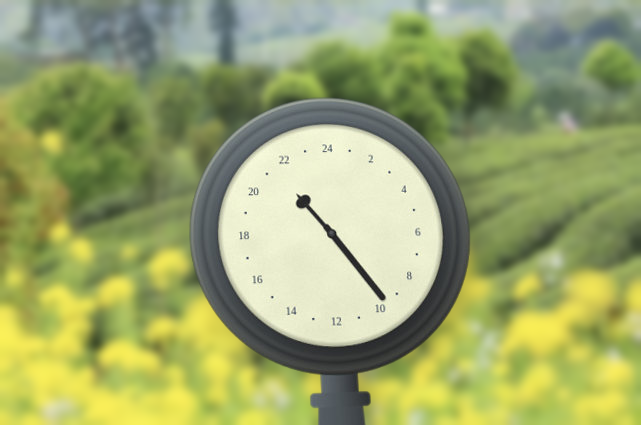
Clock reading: T21:24
